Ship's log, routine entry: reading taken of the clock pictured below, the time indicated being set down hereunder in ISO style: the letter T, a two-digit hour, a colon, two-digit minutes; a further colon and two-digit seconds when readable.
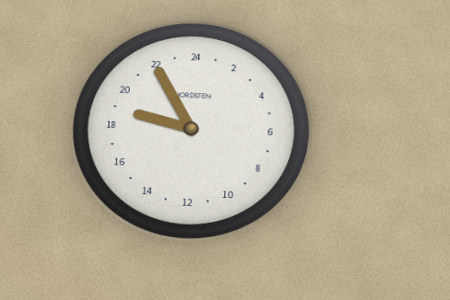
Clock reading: T18:55
